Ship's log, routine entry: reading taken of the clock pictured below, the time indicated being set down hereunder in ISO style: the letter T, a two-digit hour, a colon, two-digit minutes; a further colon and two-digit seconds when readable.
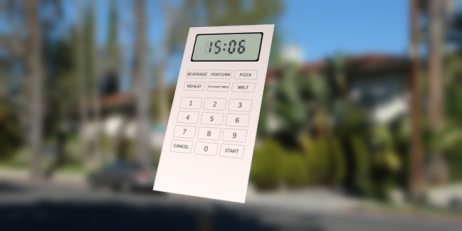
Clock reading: T15:06
